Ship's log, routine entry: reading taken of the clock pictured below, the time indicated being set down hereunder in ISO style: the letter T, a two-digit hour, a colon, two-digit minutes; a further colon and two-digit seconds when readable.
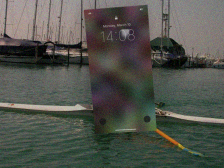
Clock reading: T14:08
